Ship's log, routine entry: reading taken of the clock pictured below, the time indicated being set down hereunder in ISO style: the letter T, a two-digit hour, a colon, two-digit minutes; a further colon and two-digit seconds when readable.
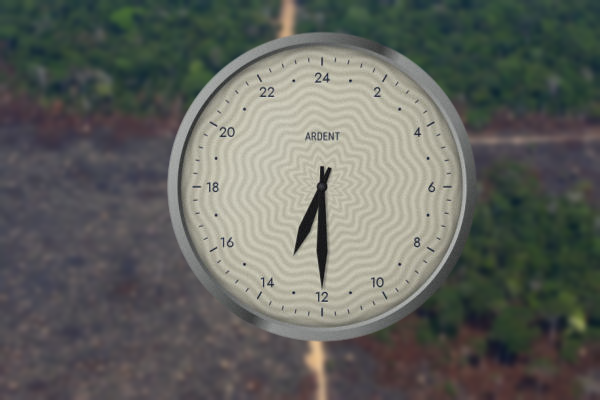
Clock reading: T13:30
